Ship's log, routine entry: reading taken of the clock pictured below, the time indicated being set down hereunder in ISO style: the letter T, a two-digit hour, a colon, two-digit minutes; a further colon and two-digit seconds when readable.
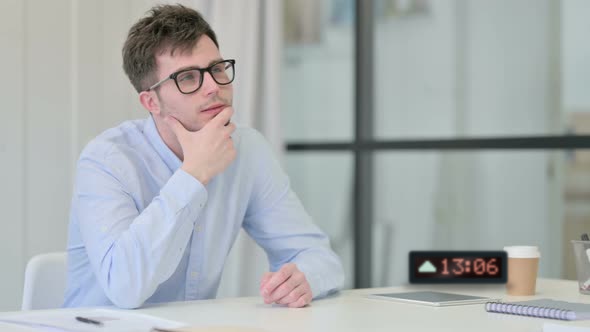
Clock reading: T13:06
